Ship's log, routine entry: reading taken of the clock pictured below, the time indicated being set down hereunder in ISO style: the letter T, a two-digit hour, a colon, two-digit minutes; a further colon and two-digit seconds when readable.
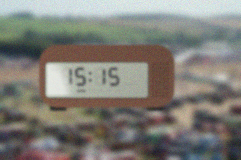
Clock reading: T15:15
